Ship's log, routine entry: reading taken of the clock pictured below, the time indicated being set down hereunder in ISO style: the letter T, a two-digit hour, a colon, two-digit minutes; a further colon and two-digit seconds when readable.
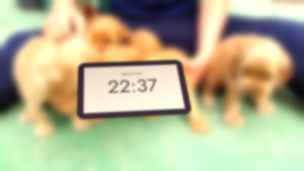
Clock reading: T22:37
